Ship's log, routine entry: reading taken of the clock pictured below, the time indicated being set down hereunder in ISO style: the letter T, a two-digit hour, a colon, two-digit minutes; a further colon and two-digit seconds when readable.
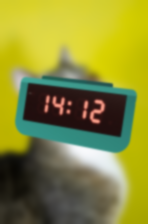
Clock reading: T14:12
